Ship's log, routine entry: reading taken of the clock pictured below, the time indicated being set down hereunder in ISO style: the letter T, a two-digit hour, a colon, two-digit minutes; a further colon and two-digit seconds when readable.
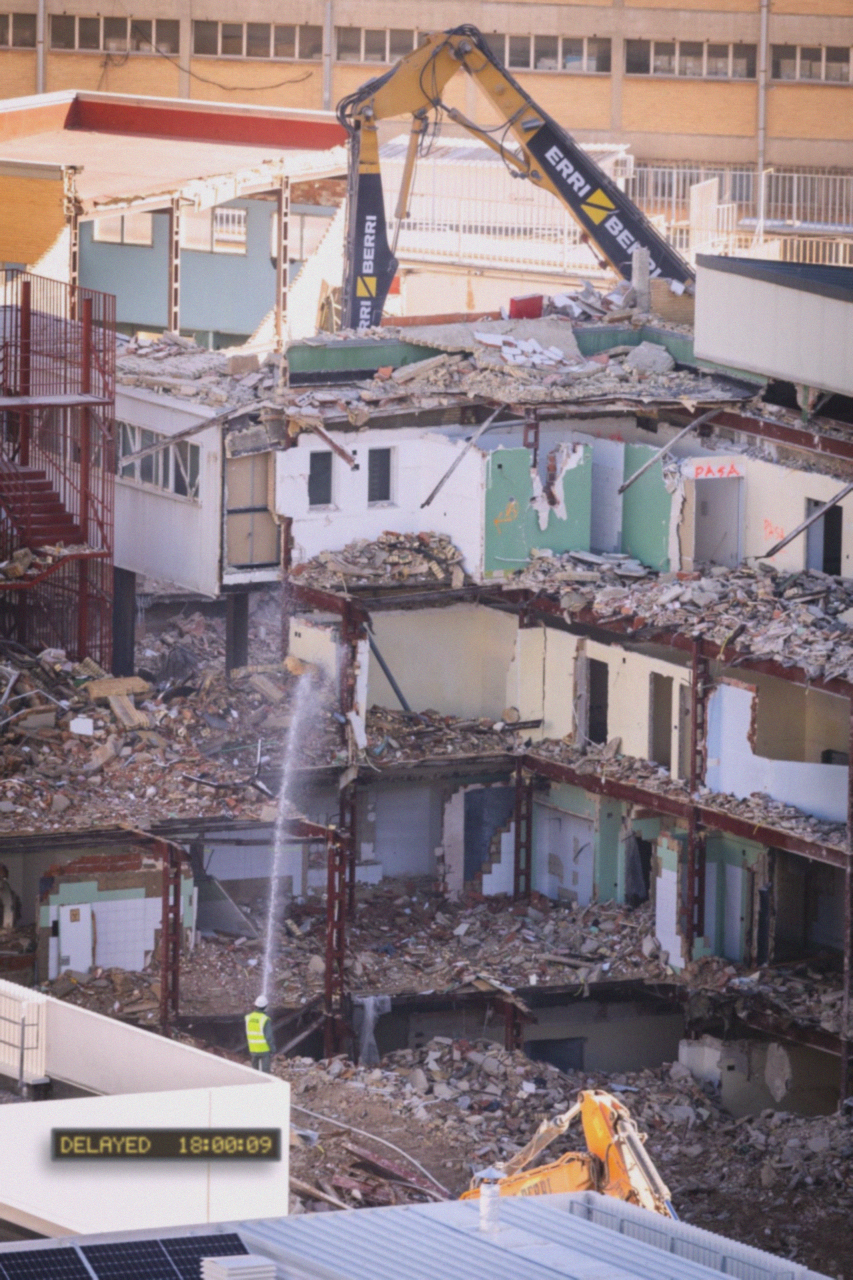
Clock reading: T18:00:09
